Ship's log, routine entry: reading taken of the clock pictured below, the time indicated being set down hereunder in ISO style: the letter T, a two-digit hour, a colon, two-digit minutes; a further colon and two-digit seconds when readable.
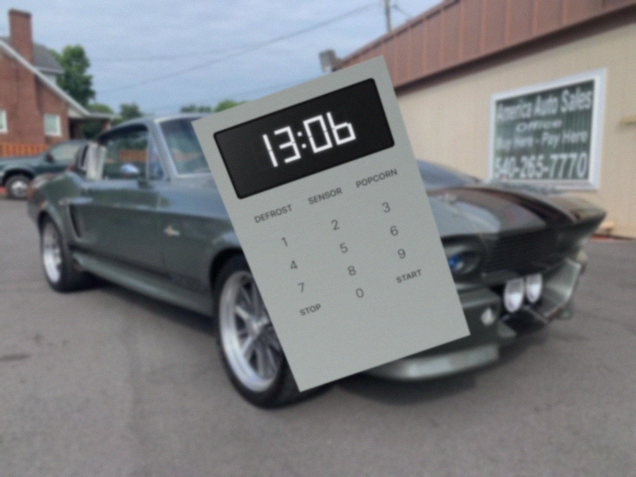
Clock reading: T13:06
